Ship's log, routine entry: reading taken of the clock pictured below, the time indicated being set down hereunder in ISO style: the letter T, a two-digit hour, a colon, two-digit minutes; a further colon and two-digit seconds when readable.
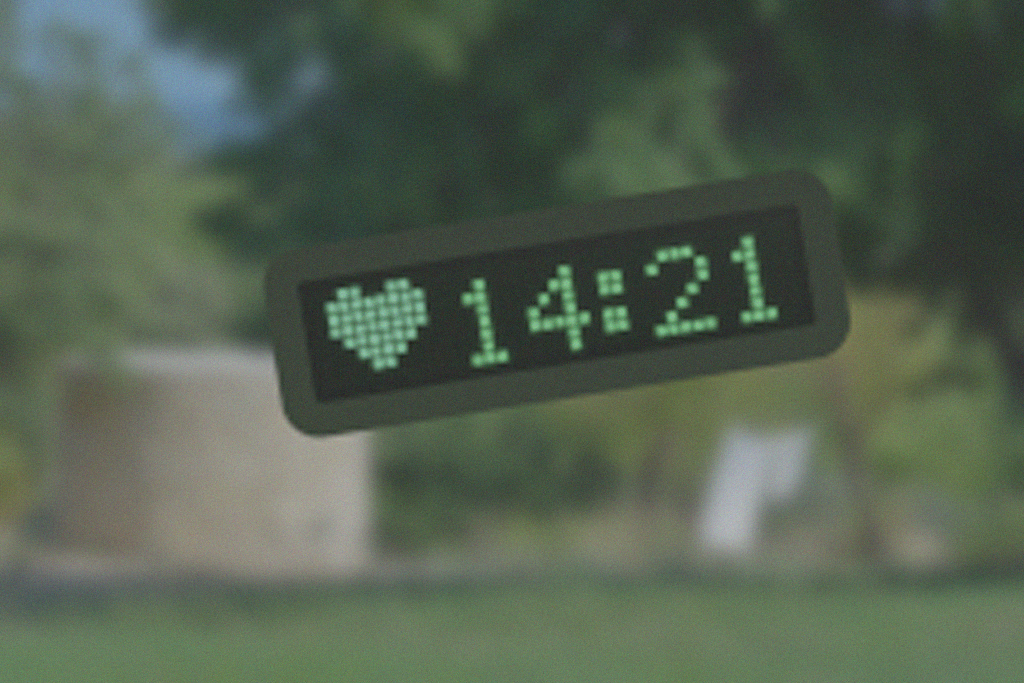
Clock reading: T14:21
